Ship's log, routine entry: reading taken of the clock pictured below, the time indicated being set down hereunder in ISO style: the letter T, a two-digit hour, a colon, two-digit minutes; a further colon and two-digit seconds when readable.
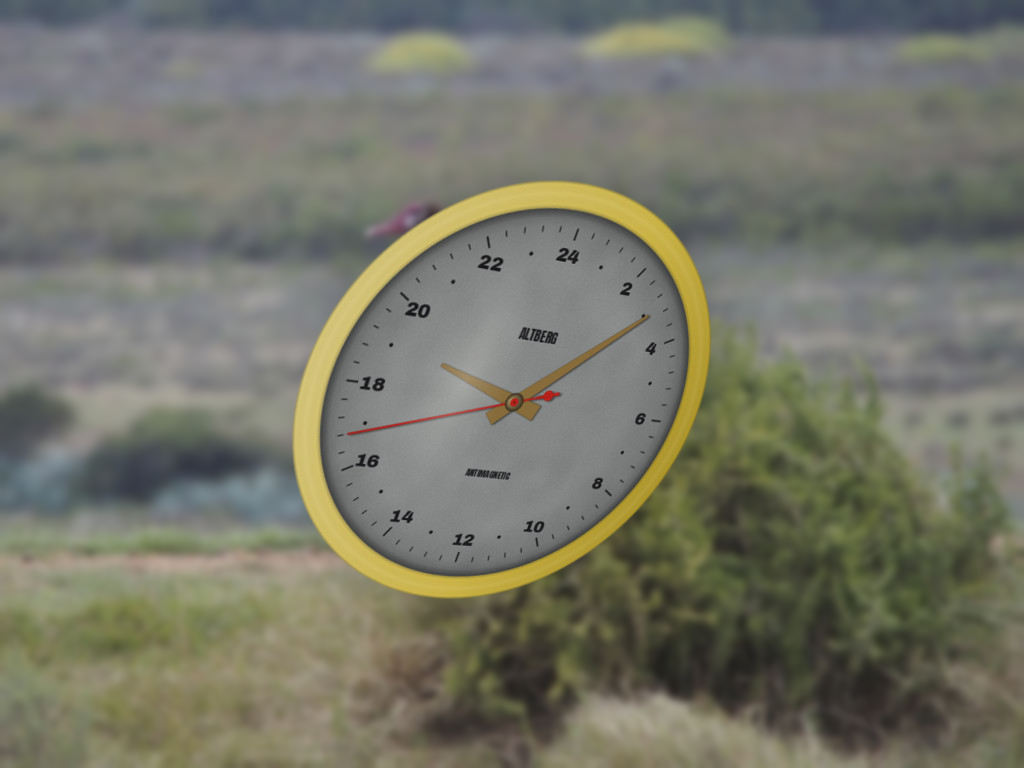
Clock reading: T19:07:42
